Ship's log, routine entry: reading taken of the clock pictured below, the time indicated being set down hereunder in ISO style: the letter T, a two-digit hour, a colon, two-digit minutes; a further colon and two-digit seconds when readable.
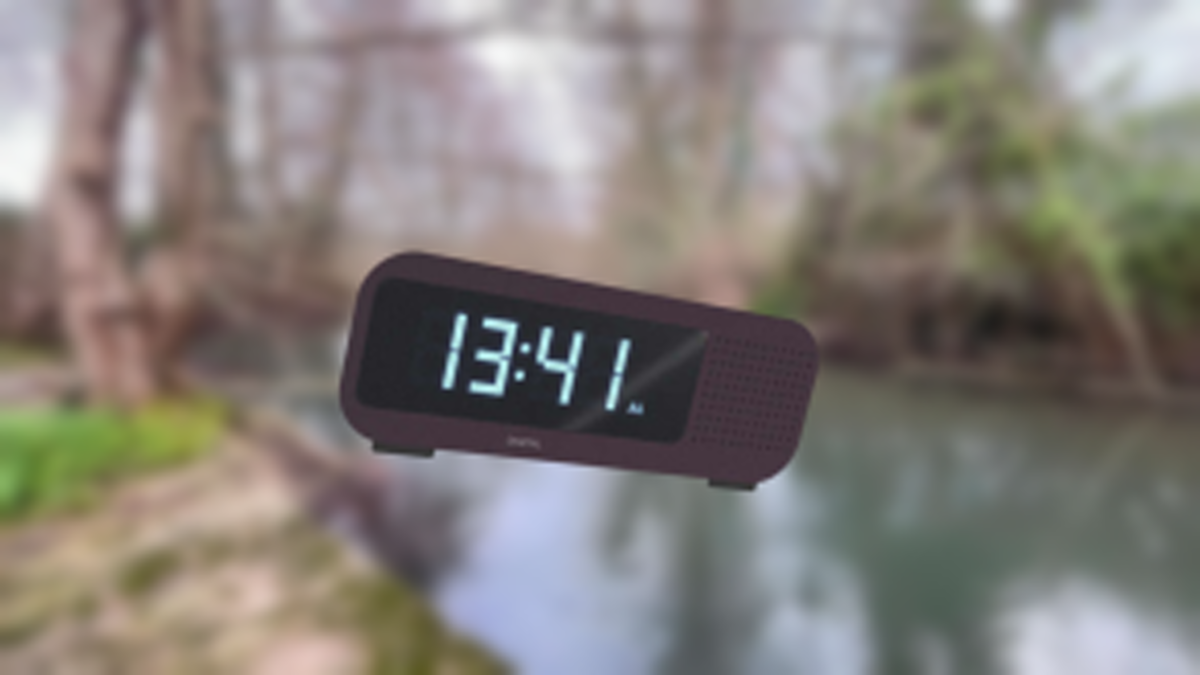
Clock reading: T13:41
